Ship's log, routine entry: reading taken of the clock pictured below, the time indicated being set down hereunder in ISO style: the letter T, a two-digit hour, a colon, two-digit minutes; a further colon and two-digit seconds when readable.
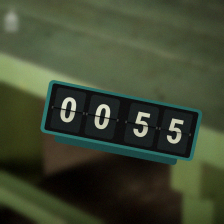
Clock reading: T00:55
